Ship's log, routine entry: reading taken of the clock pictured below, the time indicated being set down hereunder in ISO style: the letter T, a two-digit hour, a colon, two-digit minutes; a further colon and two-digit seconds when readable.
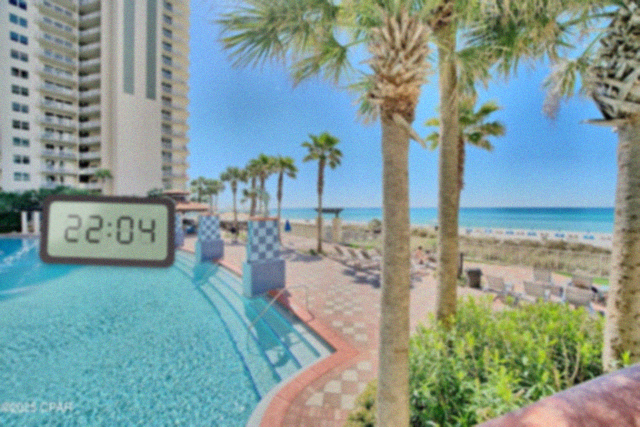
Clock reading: T22:04
